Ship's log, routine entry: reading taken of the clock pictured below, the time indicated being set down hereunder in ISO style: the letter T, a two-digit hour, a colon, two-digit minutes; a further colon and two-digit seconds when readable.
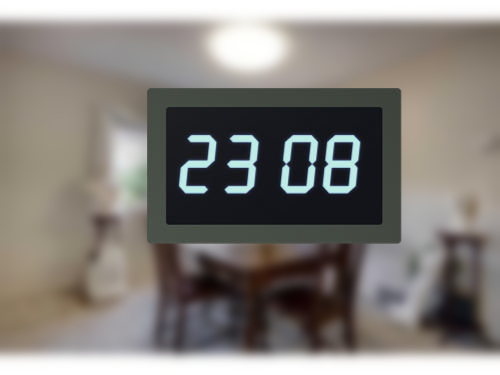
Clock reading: T23:08
